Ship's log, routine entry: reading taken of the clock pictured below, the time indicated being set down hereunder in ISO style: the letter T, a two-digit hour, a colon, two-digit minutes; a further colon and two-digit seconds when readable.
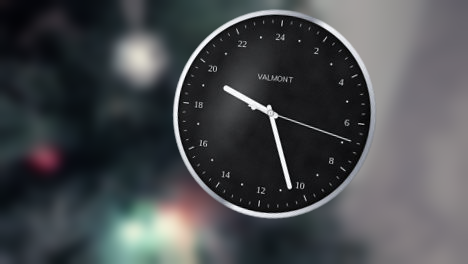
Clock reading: T19:26:17
